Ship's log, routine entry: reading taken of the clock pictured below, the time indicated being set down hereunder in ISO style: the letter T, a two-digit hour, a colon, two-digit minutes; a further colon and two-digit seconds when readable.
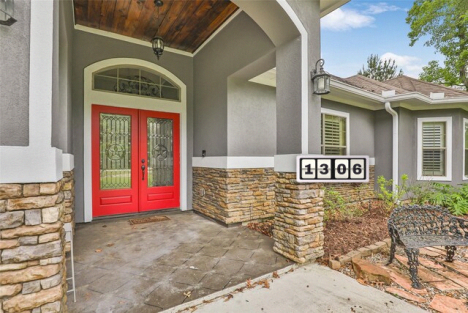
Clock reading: T13:06
